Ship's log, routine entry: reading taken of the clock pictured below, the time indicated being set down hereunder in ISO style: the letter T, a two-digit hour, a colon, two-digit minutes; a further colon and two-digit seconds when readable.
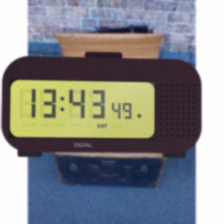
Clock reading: T13:43:49
